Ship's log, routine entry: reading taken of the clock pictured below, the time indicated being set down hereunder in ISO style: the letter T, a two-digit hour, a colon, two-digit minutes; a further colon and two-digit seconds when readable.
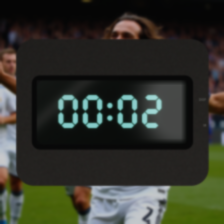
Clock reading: T00:02
